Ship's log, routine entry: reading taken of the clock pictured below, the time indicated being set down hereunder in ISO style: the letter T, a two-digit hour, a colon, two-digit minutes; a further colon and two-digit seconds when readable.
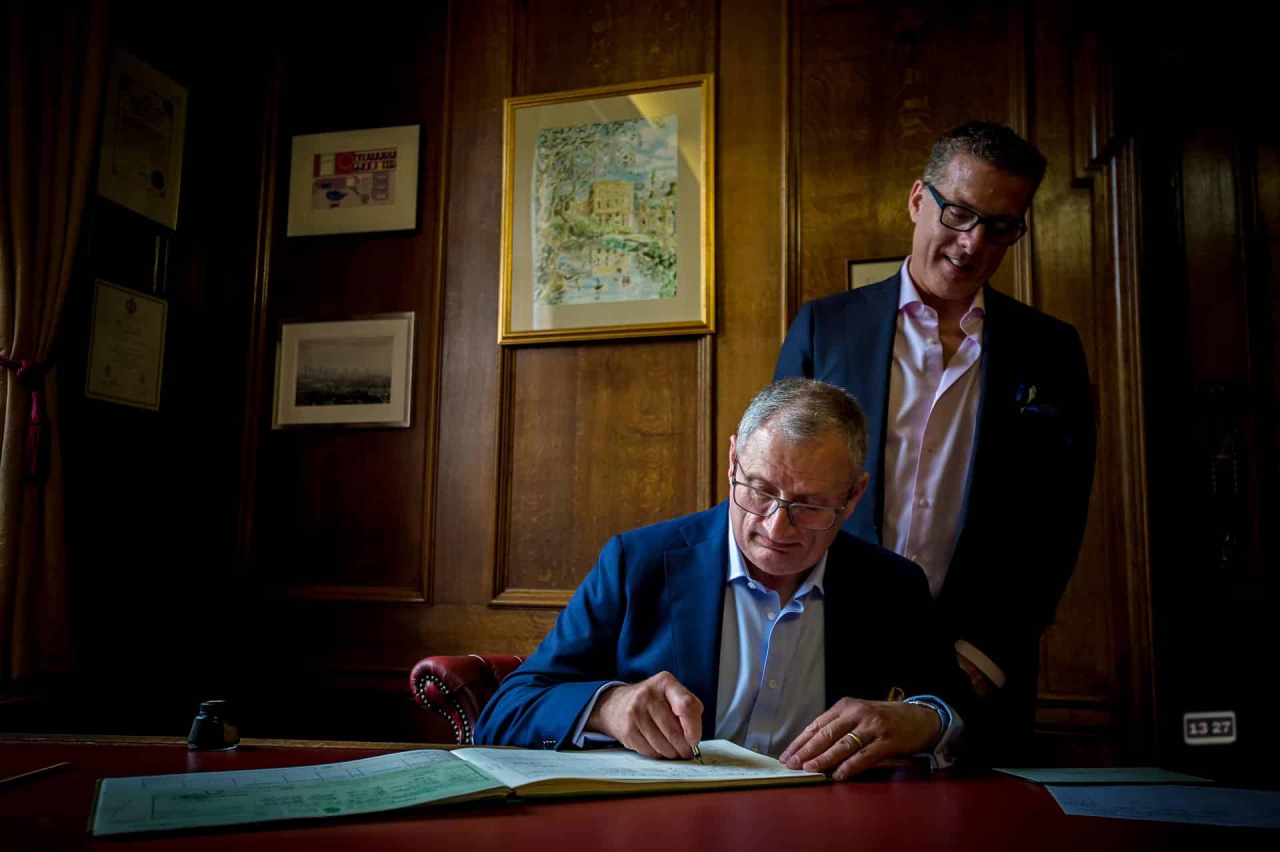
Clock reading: T13:27
